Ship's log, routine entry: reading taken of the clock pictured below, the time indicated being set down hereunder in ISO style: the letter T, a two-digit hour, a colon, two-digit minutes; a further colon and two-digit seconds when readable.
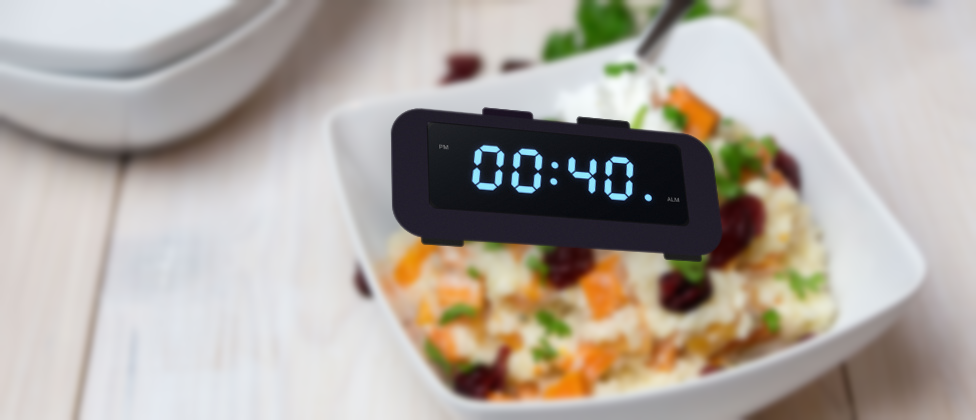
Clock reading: T00:40
